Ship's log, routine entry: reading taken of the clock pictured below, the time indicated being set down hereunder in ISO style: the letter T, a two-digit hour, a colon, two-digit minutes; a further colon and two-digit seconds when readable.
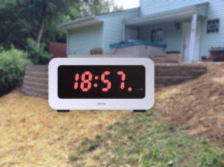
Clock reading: T18:57
